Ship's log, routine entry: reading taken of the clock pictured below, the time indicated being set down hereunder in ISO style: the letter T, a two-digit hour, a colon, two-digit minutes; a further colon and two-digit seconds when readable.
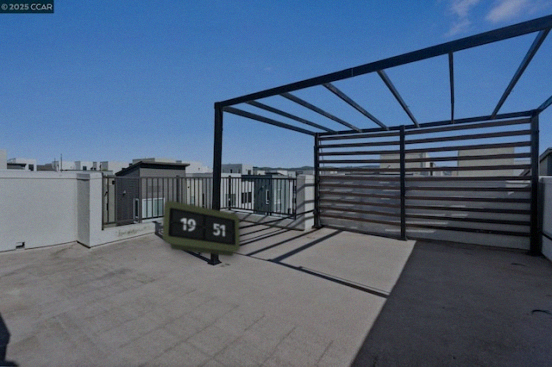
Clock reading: T19:51
